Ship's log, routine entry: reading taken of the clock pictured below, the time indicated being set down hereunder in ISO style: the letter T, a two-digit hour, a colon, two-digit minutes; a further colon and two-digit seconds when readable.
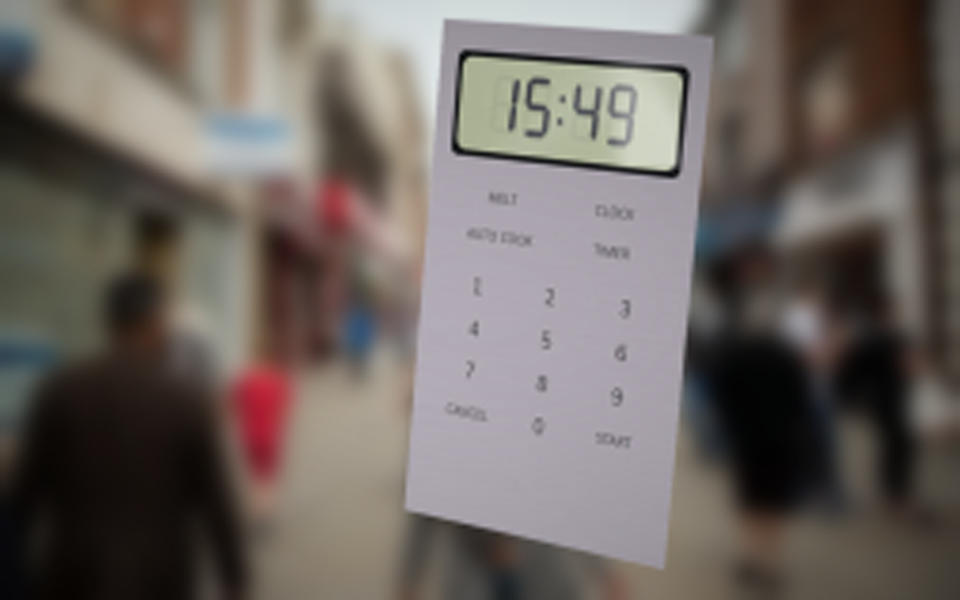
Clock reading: T15:49
